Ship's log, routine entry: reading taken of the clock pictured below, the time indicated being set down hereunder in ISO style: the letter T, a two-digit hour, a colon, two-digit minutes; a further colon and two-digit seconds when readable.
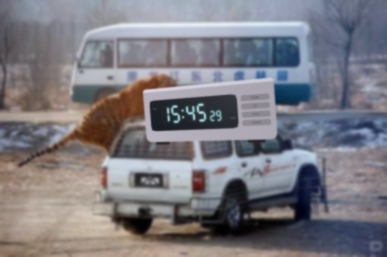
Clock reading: T15:45
